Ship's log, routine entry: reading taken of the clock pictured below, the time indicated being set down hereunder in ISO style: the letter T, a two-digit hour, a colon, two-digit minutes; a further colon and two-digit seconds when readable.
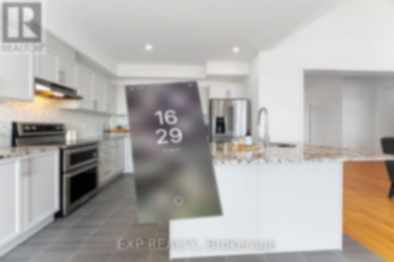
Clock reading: T16:29
